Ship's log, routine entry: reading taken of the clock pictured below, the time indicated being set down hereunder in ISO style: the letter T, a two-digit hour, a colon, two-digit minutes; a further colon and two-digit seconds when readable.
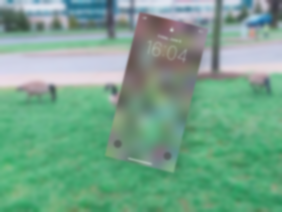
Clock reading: T16:04
